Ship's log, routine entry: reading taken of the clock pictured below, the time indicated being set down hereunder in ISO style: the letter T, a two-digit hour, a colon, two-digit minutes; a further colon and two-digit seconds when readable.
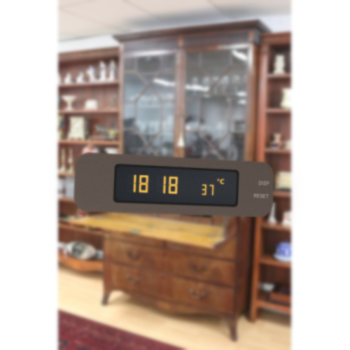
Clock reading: T18:18
